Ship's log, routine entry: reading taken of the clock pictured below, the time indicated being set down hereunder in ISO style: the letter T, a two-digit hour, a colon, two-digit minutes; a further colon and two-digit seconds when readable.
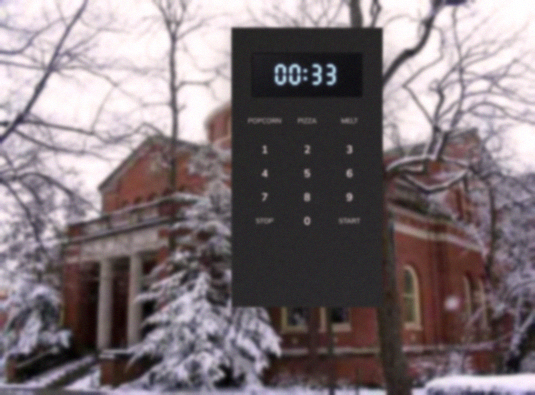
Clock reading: T00:33
